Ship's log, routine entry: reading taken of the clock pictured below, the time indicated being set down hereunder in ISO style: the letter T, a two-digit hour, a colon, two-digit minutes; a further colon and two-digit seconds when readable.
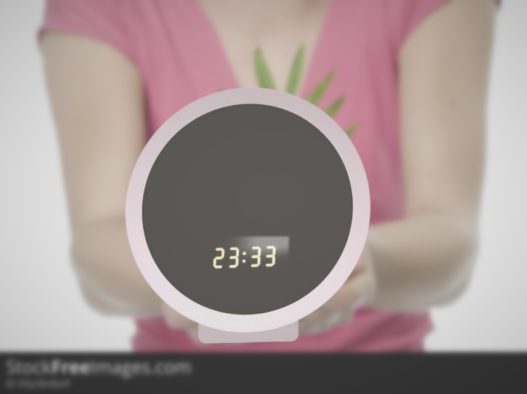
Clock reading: T23:33
